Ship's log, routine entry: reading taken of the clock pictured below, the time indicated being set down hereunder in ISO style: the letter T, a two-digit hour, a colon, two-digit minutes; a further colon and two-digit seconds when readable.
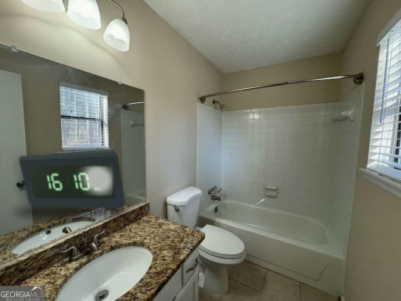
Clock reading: T16:10
